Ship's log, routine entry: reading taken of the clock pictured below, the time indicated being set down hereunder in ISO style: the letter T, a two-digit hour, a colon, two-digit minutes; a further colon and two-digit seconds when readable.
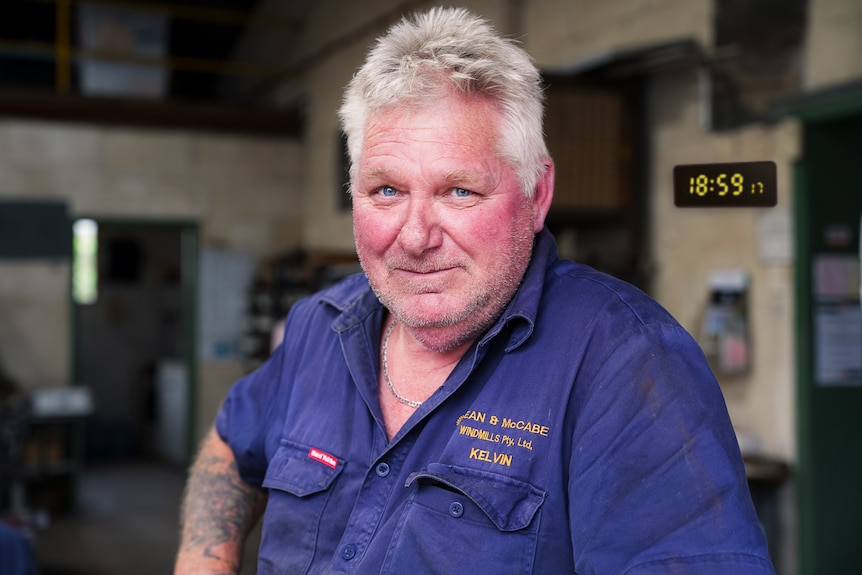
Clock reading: T18:59:17
